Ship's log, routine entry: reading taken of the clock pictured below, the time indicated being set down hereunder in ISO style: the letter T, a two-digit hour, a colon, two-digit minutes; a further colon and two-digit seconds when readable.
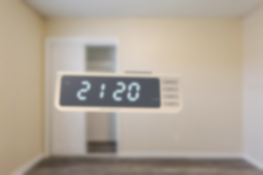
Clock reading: T21:20
